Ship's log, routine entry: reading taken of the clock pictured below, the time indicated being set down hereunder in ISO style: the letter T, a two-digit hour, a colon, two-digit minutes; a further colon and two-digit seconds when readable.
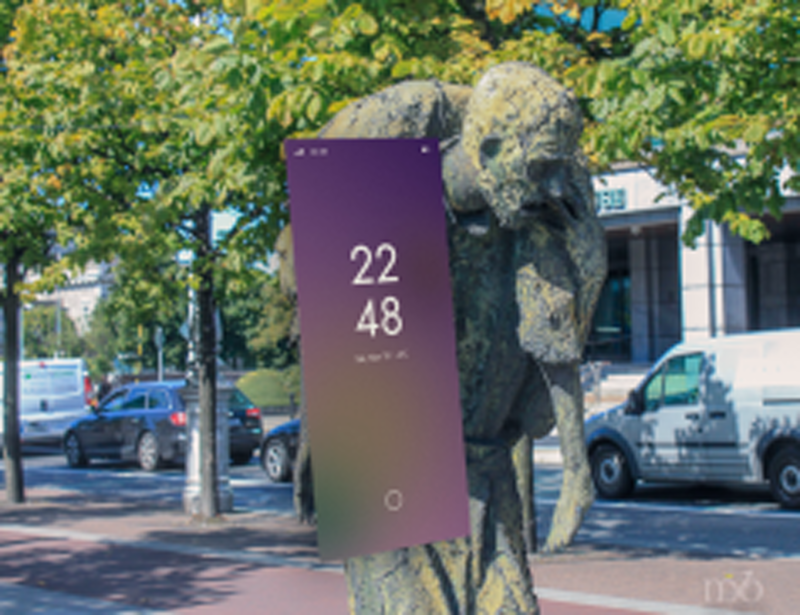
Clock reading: T22:48
